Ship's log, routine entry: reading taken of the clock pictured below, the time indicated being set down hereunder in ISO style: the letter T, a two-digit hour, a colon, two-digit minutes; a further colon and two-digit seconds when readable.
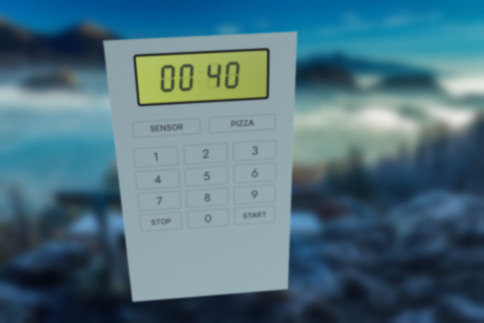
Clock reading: T00:40
